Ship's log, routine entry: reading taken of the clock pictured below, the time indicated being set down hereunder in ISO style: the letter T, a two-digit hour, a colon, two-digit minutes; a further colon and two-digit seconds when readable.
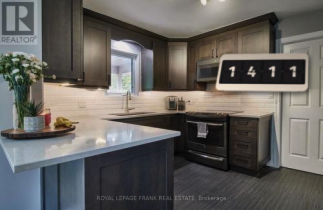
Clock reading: T14:11
